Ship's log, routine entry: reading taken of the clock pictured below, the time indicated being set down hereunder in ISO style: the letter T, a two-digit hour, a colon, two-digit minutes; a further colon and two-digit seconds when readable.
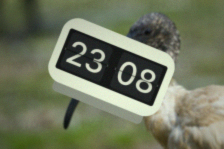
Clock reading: T23:08
